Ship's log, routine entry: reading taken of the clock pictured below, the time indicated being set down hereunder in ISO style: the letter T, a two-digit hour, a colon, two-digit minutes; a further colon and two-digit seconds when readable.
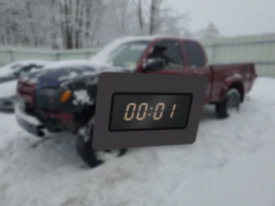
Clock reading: T00:01
